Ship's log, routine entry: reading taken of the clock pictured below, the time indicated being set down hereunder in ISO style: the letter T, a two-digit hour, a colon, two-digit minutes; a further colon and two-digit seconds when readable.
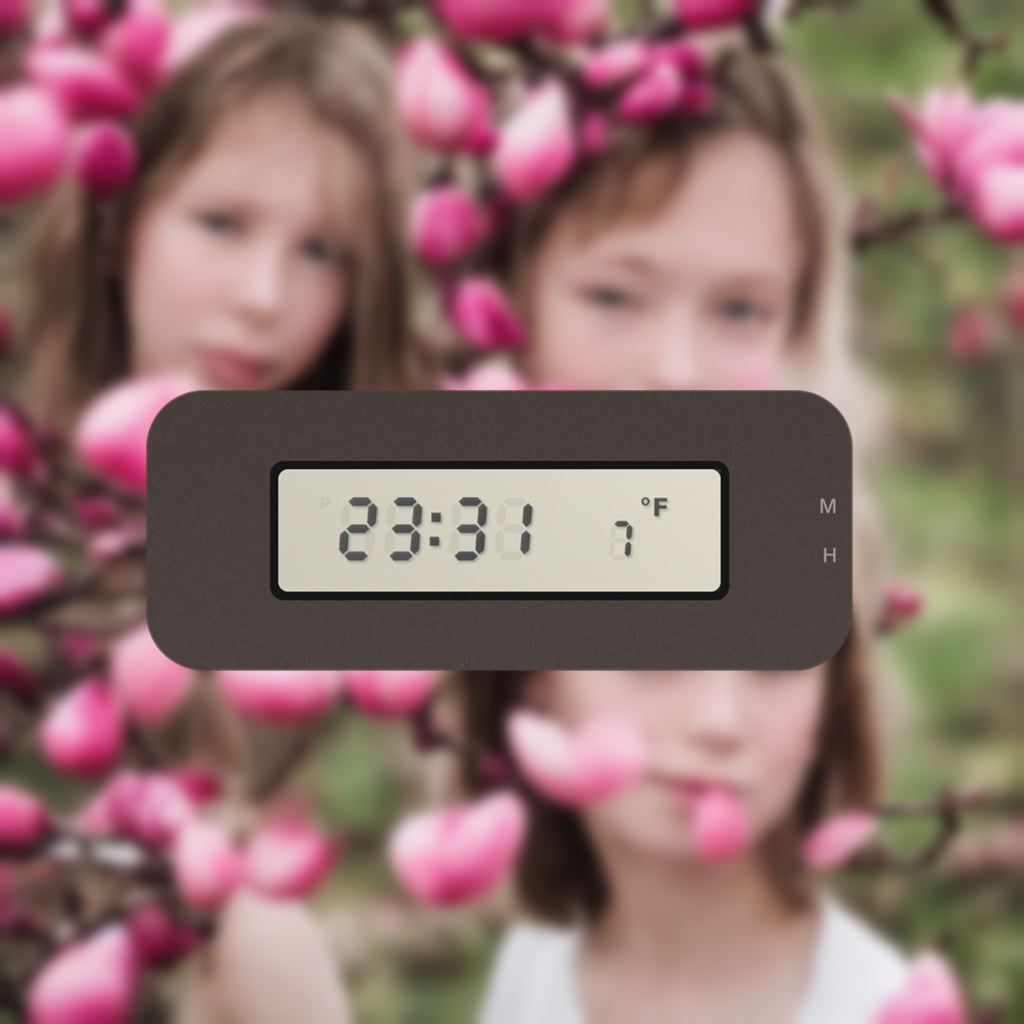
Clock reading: T23:31
